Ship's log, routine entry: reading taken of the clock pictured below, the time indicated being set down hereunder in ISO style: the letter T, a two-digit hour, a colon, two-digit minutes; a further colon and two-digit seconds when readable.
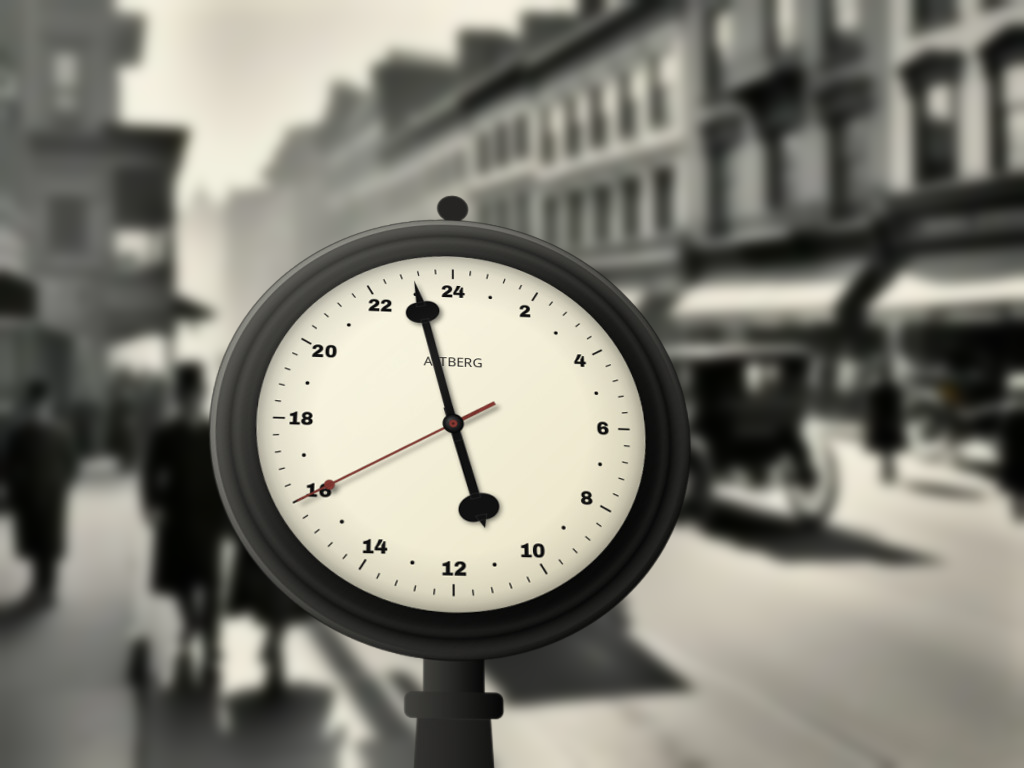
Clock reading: T10:57:40
